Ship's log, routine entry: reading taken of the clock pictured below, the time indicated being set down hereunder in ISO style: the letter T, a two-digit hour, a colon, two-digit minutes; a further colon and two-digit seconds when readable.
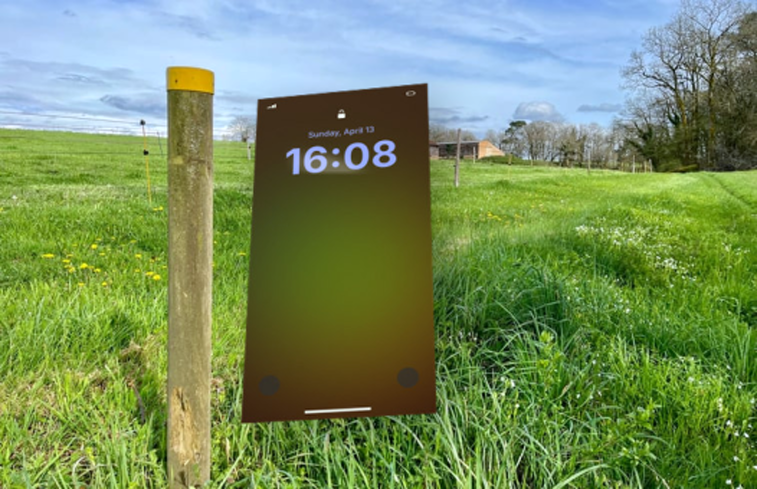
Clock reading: T16:08
